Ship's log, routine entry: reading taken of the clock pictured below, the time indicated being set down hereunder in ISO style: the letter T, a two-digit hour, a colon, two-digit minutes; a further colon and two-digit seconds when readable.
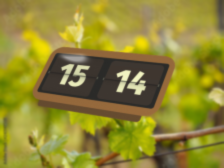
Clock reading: T15:14
